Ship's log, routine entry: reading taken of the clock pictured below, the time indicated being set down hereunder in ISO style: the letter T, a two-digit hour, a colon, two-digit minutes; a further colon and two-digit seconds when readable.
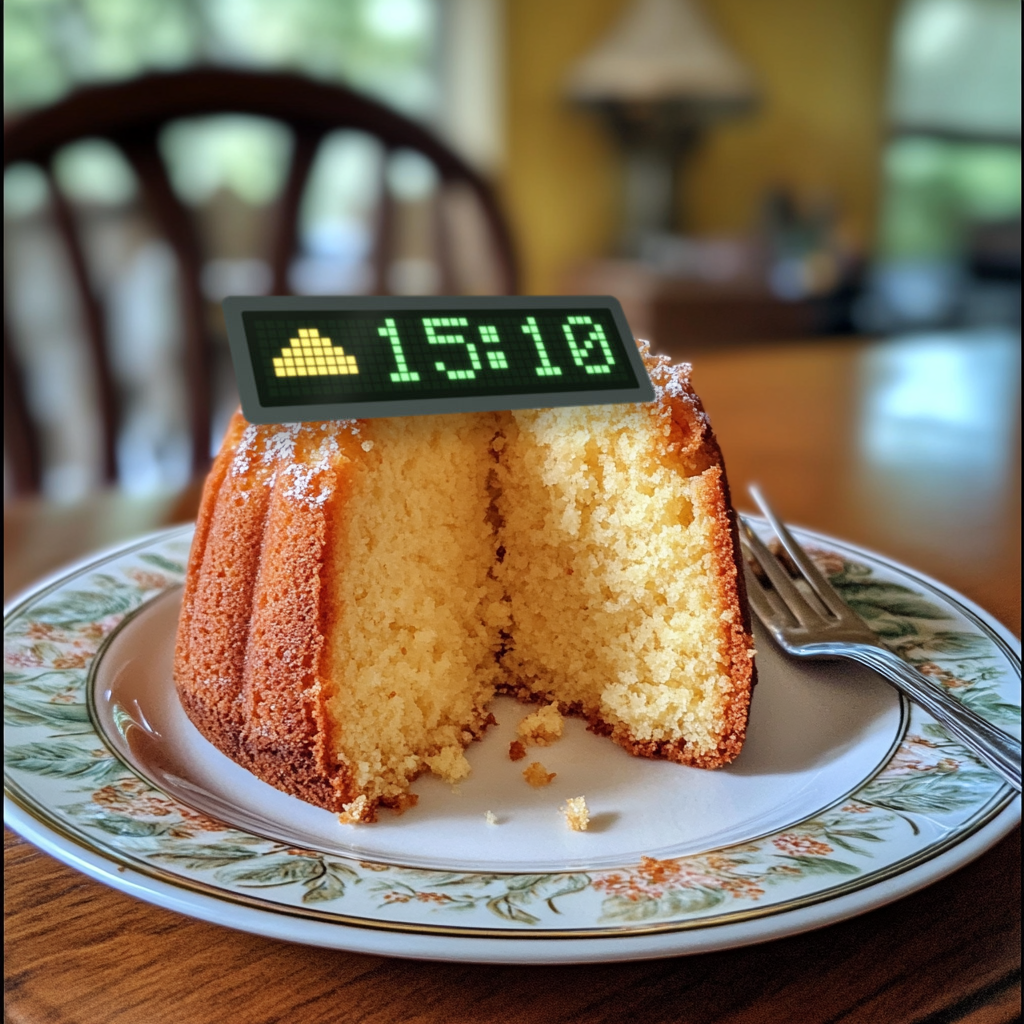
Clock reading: T15:10
